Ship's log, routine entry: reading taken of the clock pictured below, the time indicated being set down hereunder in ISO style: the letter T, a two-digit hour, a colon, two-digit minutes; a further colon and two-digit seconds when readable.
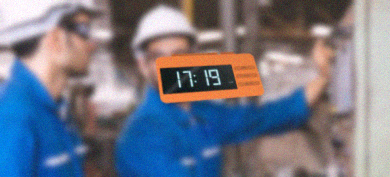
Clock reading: T17:19
